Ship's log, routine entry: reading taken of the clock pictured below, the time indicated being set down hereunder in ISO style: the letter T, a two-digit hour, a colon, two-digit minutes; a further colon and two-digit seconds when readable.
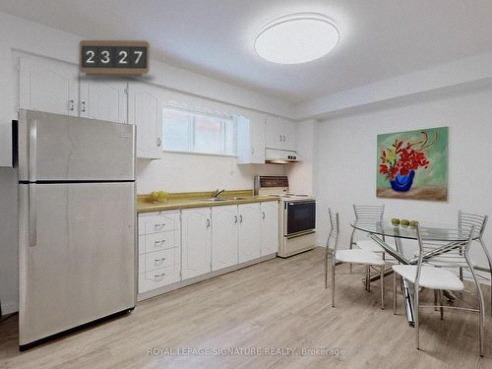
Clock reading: T23:27
